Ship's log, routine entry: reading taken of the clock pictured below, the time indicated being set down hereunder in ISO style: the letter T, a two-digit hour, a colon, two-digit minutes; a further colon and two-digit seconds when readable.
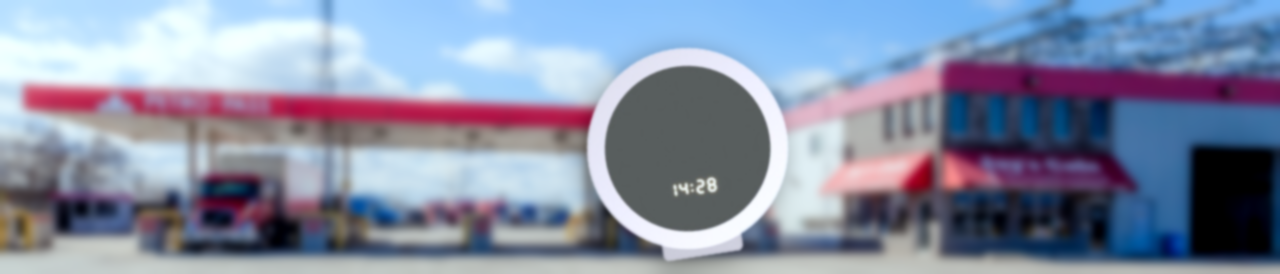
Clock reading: T14:28
